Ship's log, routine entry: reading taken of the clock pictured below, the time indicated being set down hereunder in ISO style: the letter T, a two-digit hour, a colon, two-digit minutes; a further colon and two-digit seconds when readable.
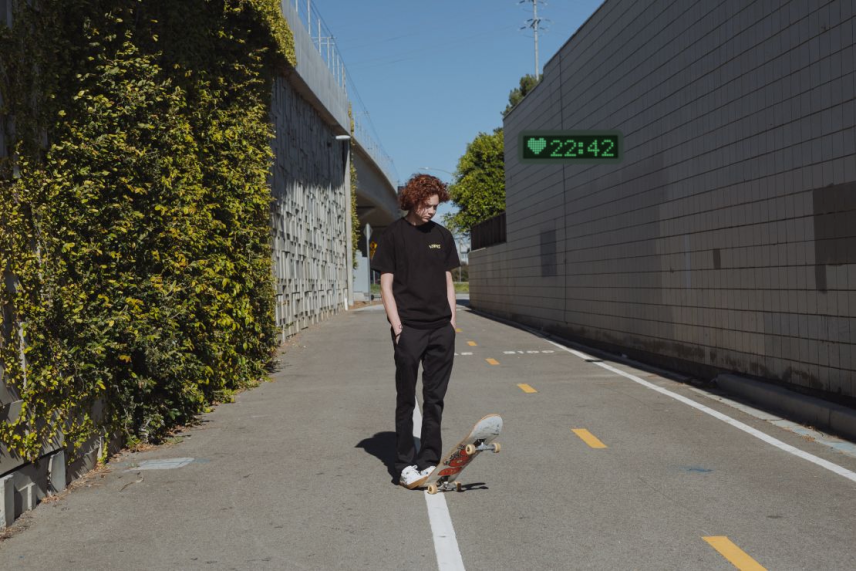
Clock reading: T22:42
